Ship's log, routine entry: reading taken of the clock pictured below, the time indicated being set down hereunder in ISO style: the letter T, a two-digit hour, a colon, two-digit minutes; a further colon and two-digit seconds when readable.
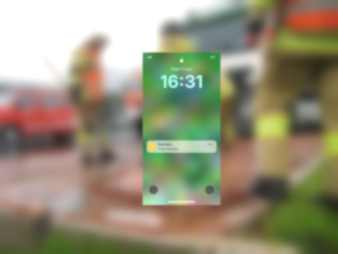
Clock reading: T16:31
